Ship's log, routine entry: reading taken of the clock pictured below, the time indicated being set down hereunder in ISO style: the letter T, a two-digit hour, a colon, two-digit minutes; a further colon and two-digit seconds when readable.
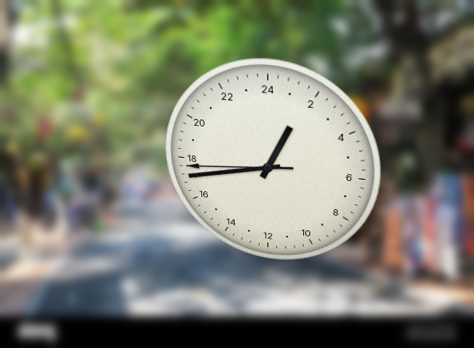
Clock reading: T01:42:44
